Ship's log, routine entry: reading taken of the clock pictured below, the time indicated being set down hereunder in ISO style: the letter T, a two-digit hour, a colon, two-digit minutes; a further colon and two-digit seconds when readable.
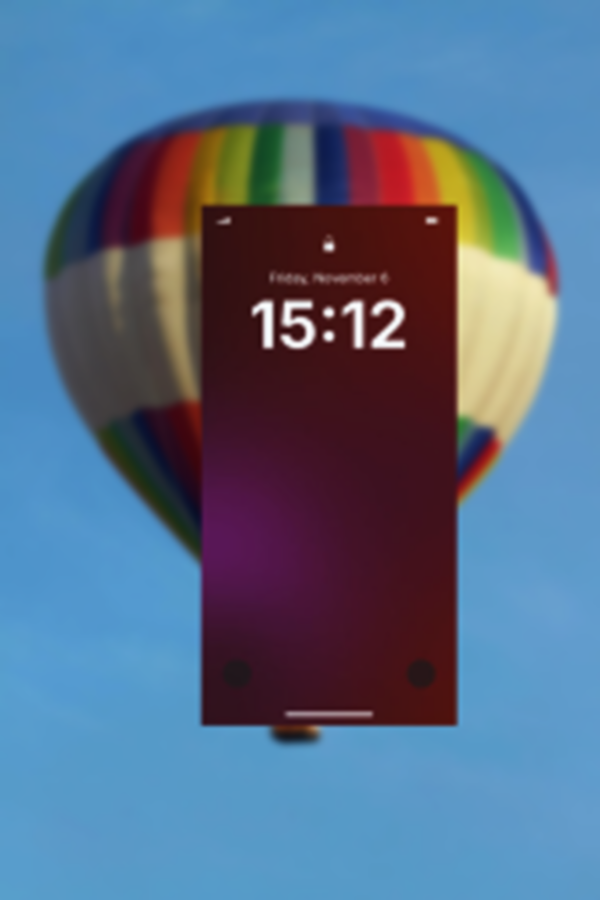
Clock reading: T15:12
